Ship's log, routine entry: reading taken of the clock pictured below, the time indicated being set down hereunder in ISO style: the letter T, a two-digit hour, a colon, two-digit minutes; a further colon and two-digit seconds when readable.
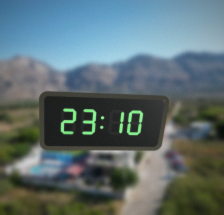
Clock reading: T23:10
